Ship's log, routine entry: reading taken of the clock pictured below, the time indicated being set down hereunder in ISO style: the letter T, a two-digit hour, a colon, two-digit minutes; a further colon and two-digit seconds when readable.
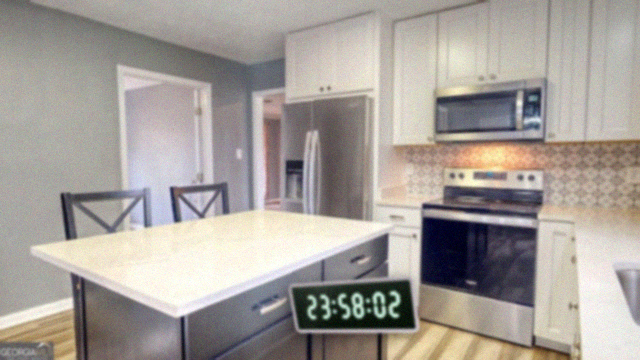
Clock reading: T23:58:02
